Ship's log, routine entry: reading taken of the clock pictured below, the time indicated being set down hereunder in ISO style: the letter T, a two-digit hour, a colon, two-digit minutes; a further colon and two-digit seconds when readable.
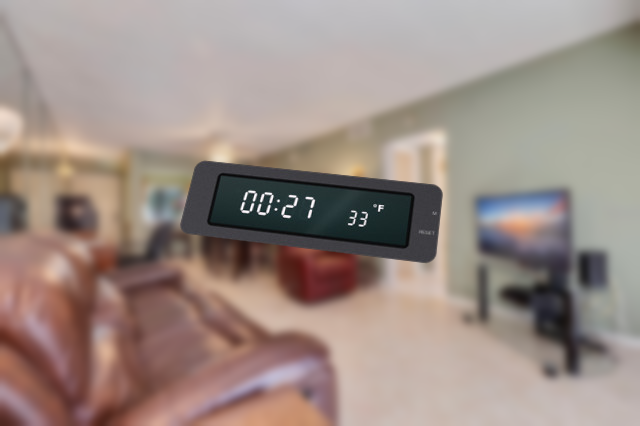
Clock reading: T00:27
